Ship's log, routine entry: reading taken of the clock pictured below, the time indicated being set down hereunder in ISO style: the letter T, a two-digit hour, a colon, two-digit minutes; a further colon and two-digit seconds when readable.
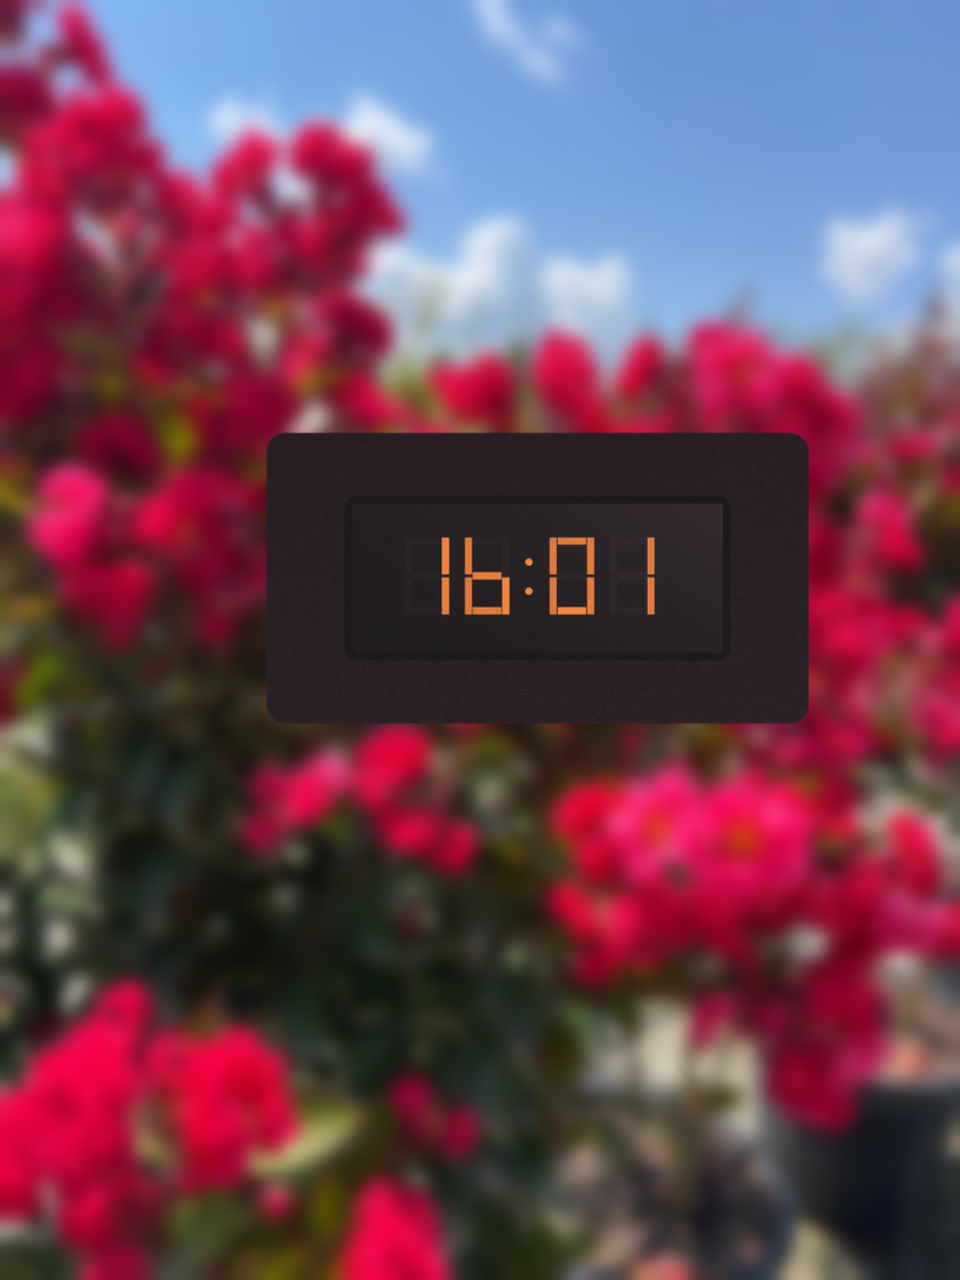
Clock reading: T16:01
